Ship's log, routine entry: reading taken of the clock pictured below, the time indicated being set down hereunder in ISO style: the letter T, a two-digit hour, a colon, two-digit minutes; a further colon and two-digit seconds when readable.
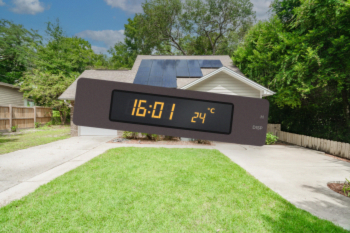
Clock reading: T16:01
